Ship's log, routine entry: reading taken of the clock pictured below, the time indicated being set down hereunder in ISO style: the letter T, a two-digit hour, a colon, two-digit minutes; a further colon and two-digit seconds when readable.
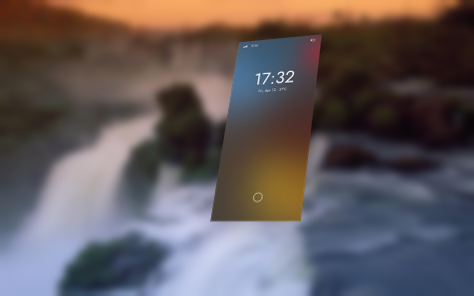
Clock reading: T17:32
